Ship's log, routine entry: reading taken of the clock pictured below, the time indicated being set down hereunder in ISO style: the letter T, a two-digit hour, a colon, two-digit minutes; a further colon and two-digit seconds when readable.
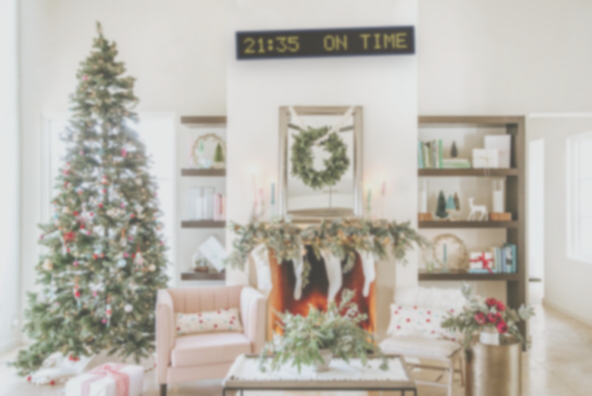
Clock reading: T21:35
